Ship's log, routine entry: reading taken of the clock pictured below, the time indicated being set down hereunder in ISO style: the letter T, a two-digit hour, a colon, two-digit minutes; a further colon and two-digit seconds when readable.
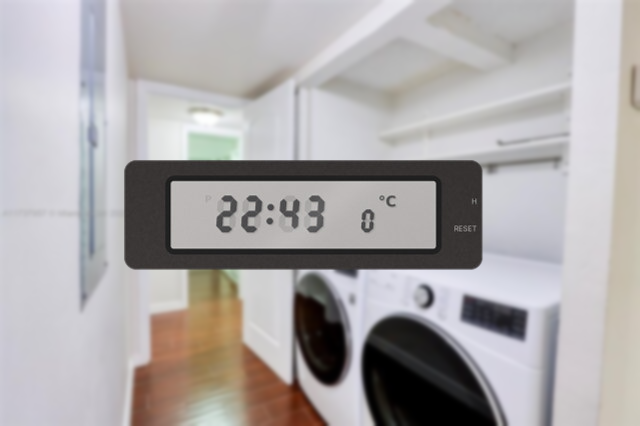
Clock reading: T22:43
